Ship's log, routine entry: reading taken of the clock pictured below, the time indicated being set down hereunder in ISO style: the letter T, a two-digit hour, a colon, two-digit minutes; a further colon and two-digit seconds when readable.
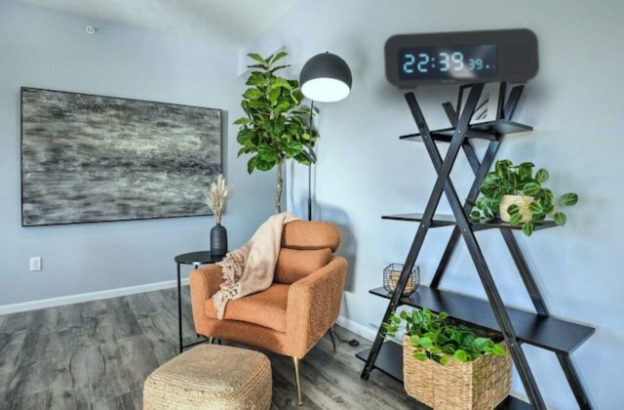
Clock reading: T22:39
